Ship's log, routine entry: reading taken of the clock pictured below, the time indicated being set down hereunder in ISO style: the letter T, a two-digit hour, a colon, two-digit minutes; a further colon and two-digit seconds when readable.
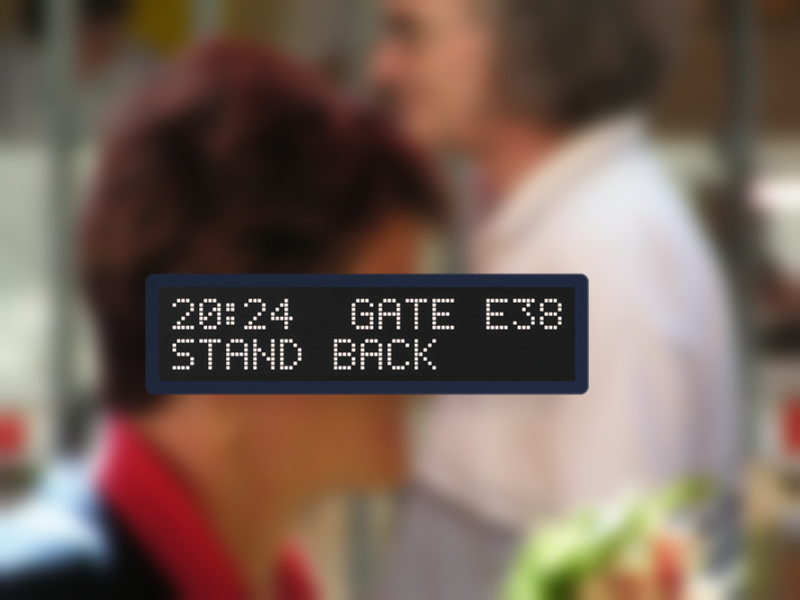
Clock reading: T20:24
